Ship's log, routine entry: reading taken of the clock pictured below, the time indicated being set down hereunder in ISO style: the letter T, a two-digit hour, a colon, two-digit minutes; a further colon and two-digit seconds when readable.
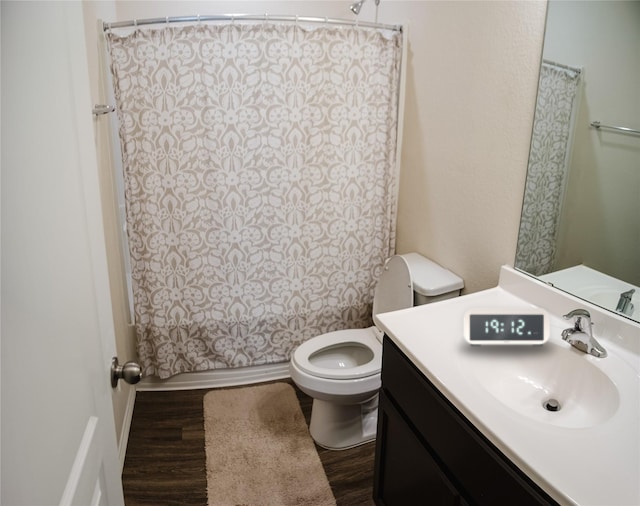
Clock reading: T19:12
